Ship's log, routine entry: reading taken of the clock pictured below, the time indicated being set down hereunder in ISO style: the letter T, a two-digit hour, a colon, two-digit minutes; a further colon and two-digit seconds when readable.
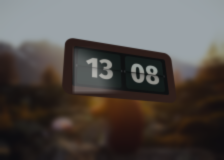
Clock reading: T13:08
